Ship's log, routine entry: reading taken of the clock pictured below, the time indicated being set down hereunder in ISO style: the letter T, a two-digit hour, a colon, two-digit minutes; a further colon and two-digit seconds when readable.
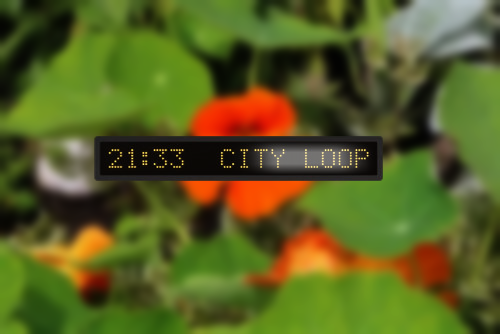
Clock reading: T21:33
